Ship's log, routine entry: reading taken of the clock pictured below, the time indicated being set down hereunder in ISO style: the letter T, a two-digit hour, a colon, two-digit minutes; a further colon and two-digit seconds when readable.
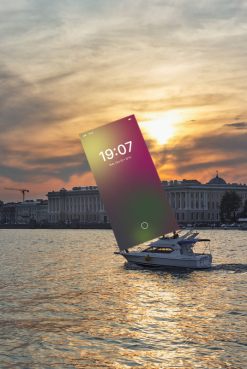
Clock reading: T19:07
